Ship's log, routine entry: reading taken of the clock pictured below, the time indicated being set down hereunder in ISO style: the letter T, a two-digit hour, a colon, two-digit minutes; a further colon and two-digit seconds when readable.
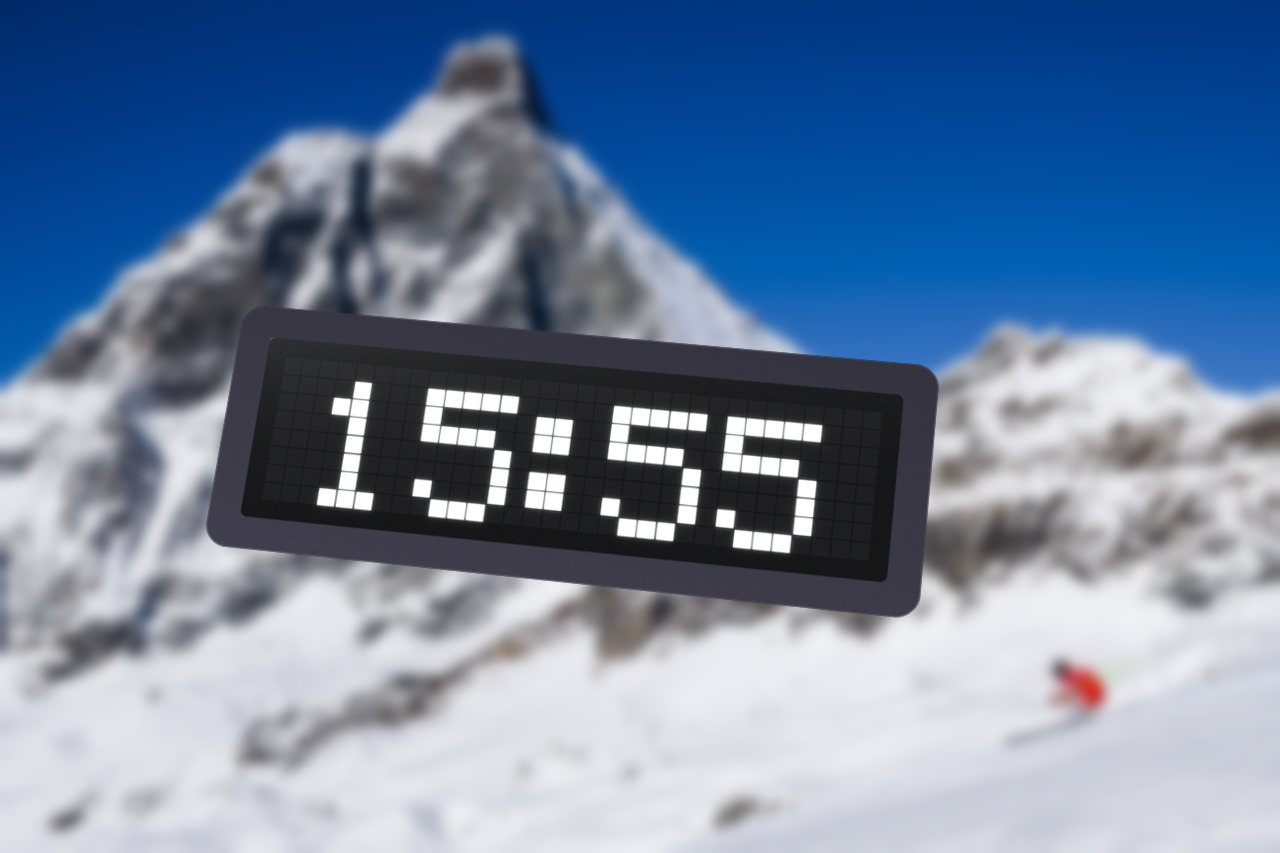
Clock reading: T15:55
